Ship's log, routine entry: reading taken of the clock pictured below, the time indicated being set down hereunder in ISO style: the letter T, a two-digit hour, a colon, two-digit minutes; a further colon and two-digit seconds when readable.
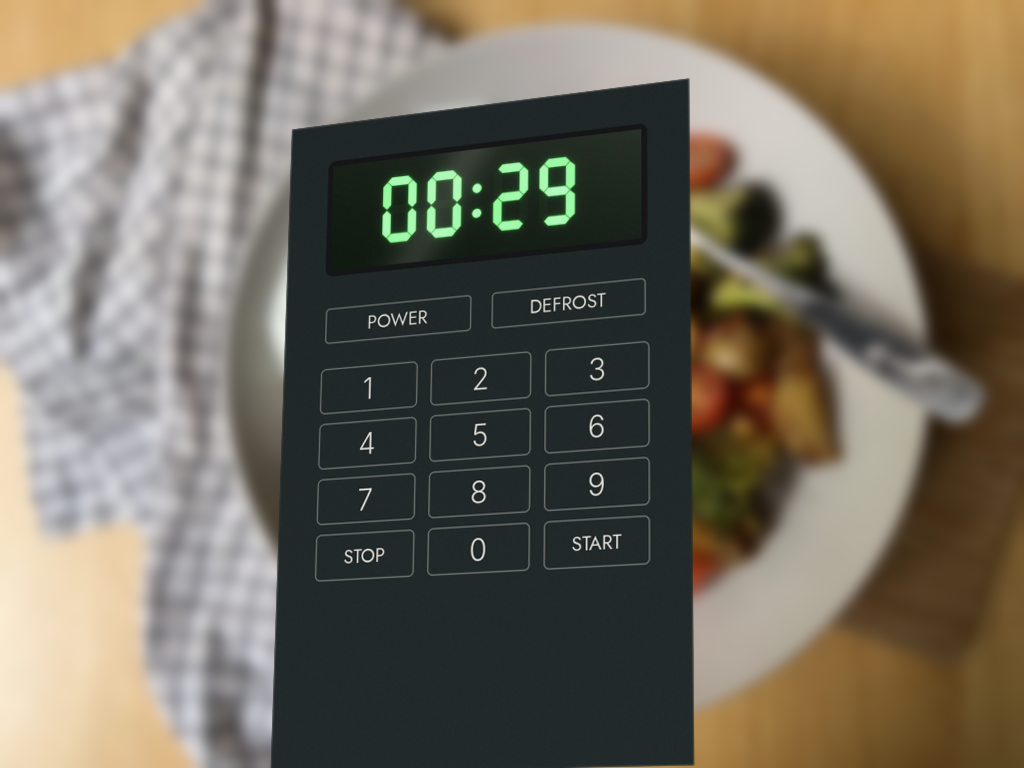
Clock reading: T00:29
